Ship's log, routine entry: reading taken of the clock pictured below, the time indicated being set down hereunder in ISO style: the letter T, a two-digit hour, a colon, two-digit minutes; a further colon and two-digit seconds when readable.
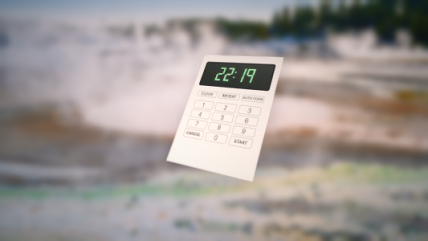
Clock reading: T22:19
